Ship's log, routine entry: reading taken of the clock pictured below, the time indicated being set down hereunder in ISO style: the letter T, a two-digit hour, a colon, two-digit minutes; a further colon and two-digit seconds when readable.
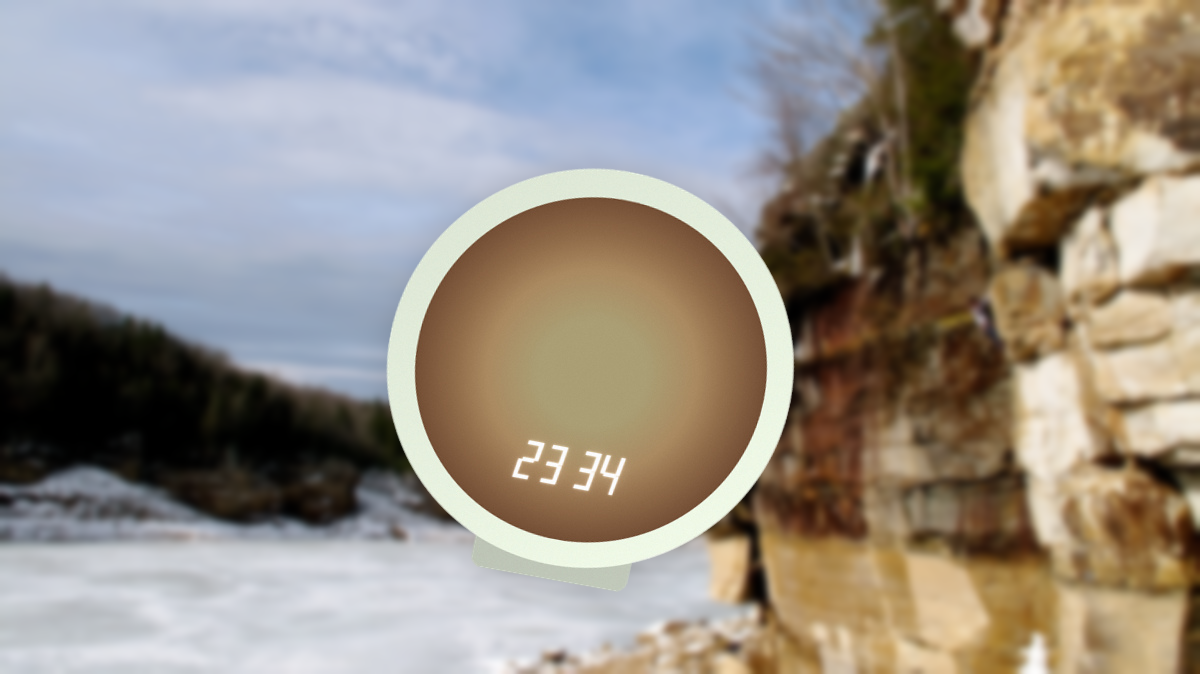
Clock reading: T23:34
